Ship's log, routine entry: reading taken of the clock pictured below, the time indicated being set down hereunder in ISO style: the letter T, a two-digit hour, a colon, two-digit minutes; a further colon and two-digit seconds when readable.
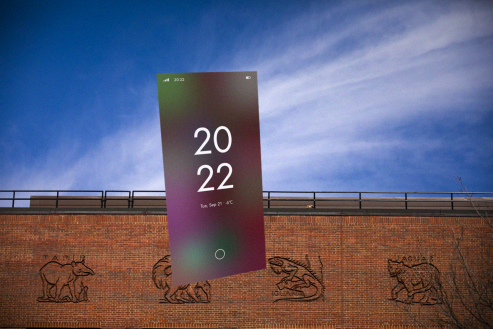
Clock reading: T20:22
